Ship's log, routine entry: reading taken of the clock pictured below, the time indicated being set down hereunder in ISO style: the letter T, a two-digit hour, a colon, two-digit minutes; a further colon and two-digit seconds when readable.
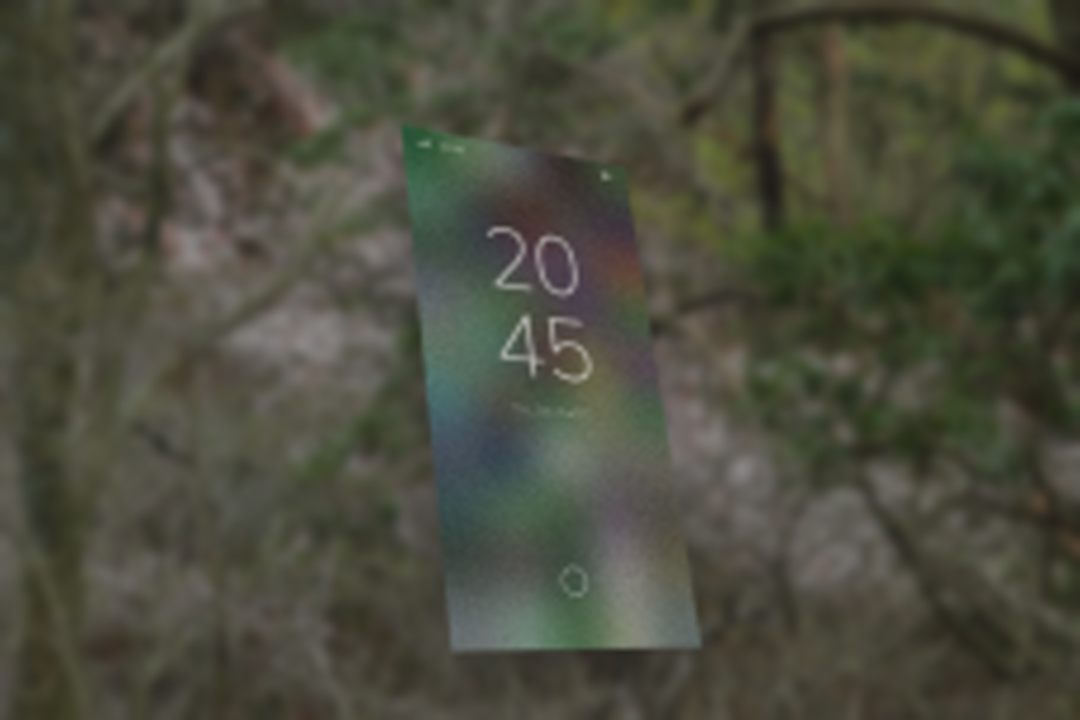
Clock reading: T20:45
